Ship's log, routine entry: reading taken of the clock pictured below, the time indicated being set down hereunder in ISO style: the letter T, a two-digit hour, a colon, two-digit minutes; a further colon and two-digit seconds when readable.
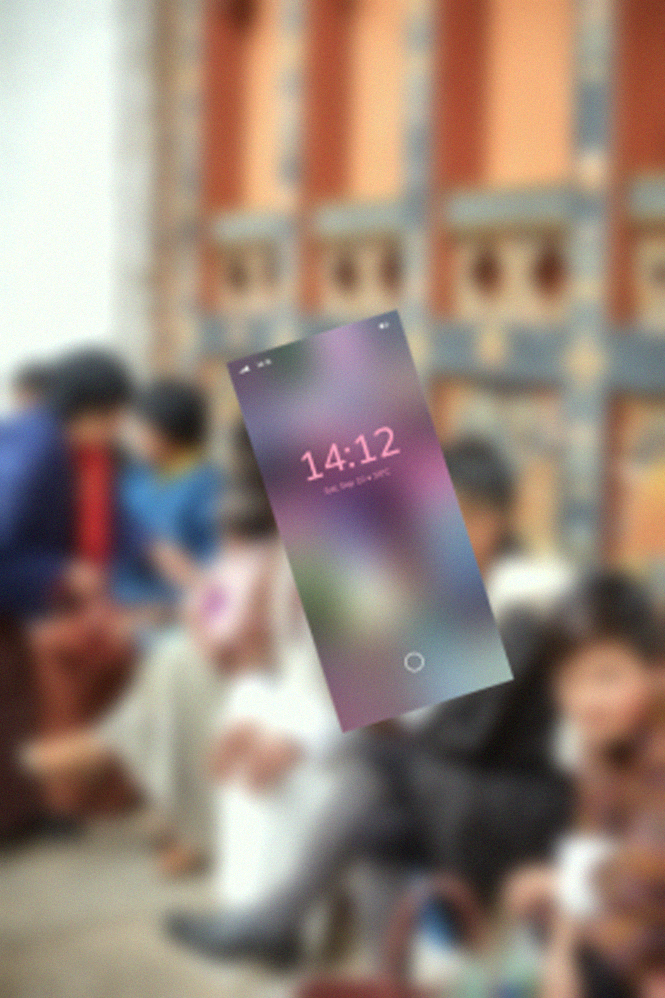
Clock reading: T14:12
